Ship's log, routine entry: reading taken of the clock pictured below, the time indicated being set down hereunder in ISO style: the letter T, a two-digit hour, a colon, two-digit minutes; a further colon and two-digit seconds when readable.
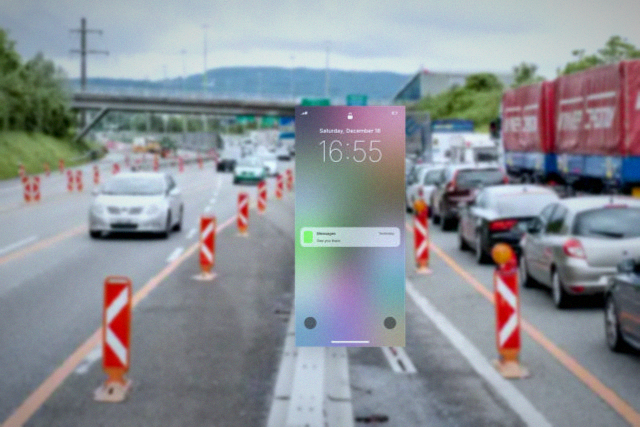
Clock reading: T16:55
